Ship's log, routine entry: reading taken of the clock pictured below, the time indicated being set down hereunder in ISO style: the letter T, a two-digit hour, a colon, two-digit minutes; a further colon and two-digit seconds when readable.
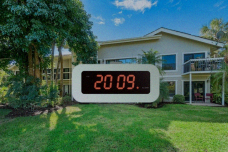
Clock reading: T20:09
